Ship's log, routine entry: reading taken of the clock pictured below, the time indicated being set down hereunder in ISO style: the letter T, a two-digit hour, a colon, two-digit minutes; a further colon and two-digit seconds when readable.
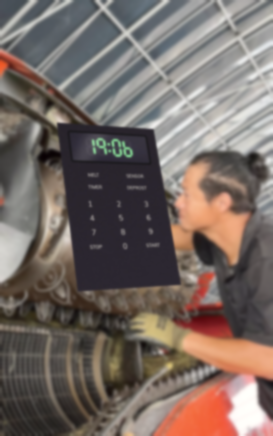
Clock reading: T19:06
